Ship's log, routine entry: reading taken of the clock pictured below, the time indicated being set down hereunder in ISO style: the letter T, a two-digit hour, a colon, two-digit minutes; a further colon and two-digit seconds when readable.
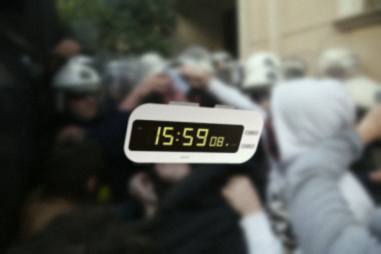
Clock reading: T15:59:08
